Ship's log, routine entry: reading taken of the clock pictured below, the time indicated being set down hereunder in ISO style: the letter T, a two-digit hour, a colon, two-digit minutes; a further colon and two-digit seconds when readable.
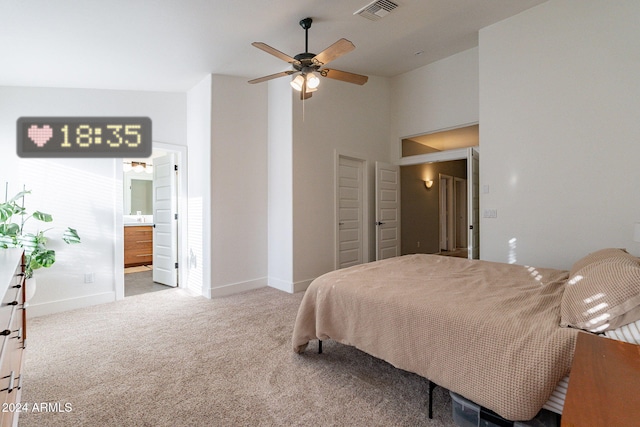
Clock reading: T18:35
